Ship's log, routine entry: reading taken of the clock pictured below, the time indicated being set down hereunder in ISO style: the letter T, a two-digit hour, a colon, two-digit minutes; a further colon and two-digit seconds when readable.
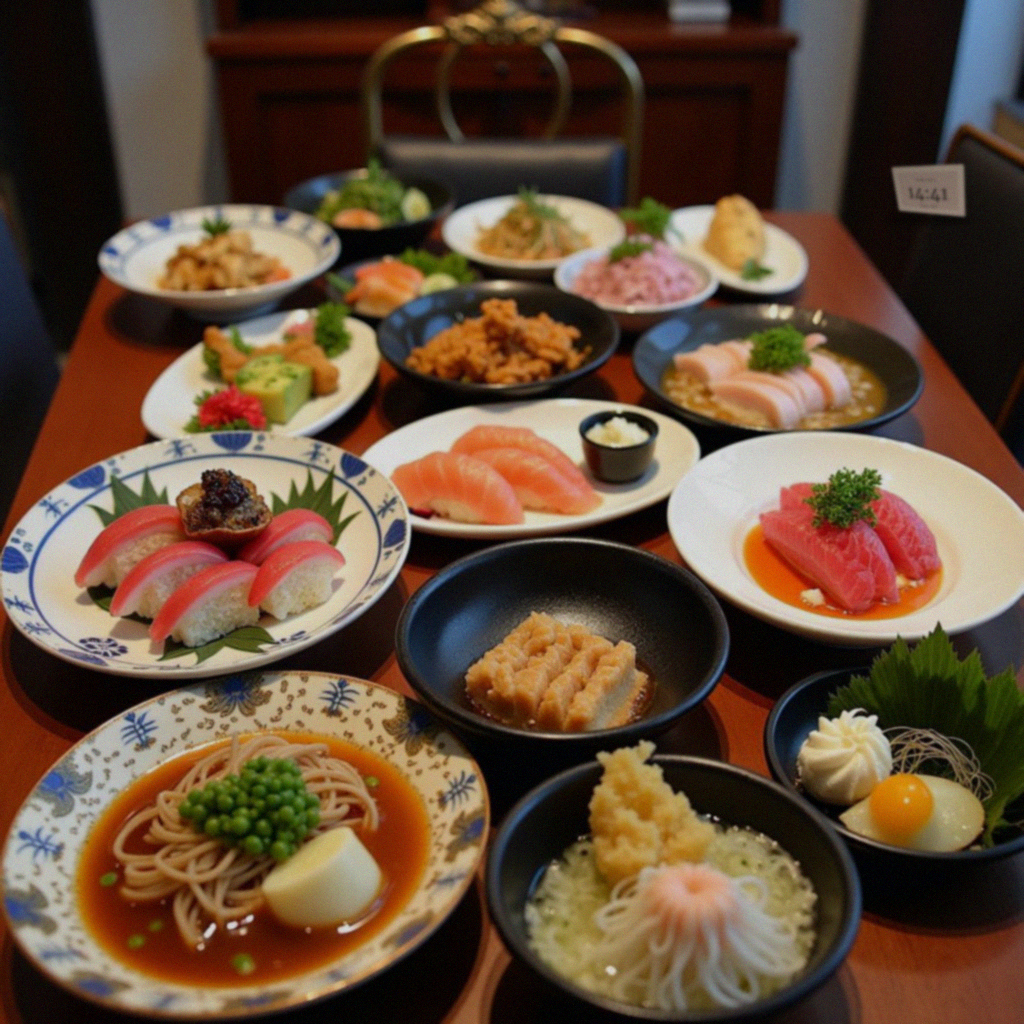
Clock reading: T14:41
